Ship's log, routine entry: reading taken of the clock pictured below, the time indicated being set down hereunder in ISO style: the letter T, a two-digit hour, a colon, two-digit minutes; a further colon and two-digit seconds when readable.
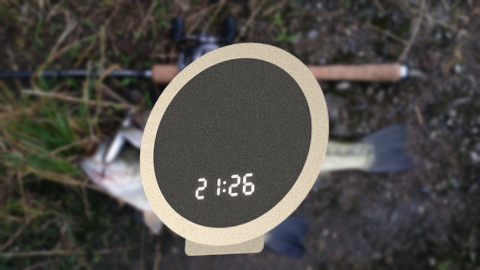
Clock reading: T21:26
